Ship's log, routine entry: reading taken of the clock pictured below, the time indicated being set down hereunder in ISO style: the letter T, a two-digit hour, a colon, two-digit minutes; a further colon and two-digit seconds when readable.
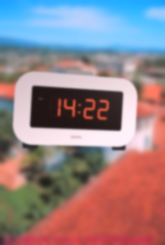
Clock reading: T14:22
